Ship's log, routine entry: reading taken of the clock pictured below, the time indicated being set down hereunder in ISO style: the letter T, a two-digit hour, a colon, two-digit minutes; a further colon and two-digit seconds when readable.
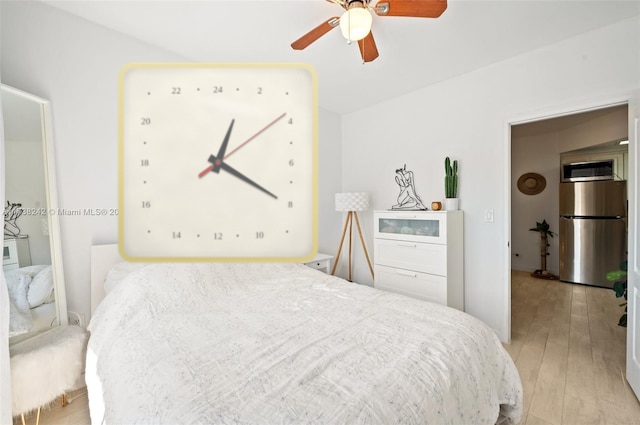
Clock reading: T01:20:09
